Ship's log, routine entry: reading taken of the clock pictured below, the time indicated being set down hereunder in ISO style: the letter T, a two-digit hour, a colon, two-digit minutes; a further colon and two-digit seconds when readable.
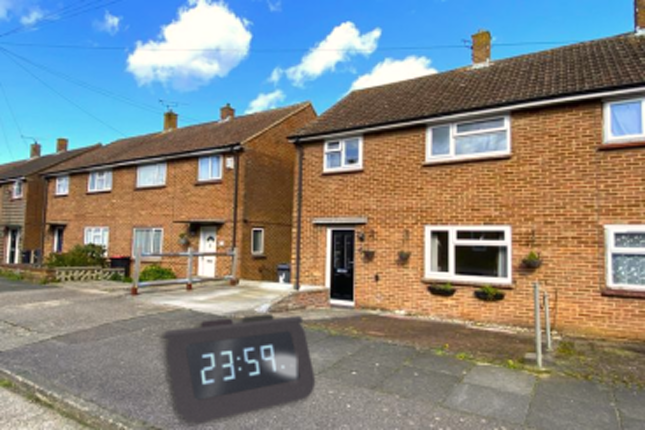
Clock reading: T23:59
